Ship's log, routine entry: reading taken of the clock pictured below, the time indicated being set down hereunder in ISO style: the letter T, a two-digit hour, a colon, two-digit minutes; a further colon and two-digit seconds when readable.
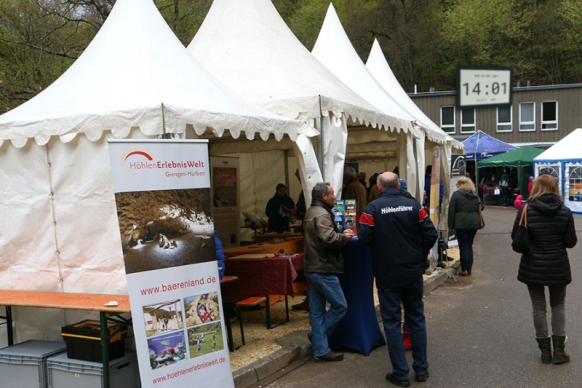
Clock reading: T14:01
